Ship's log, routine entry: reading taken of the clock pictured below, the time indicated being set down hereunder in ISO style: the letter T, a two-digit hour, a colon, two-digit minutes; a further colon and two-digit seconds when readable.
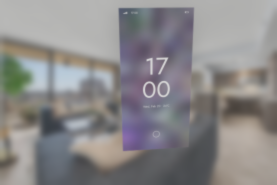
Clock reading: T17:00
